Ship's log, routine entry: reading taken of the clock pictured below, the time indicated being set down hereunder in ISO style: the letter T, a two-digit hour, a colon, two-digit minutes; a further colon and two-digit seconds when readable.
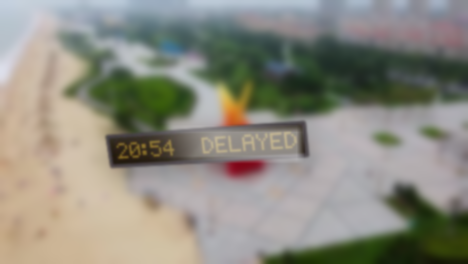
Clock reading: T20:54
